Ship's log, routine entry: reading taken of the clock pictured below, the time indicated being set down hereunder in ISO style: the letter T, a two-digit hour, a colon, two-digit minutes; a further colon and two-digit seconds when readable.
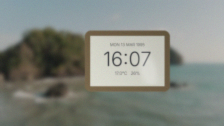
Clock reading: T16:07
